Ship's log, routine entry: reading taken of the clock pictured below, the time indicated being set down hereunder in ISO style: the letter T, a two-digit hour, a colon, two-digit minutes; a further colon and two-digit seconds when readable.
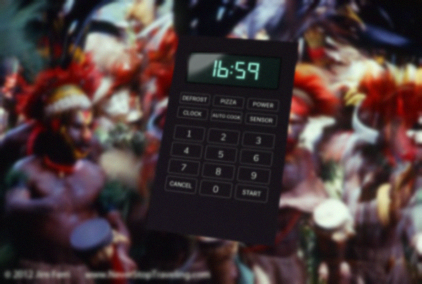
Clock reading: T16:59
